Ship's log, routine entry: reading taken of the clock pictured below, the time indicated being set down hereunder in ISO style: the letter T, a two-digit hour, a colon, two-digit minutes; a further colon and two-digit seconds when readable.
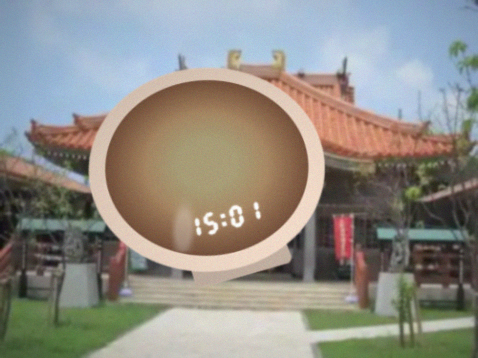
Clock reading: T15:01
